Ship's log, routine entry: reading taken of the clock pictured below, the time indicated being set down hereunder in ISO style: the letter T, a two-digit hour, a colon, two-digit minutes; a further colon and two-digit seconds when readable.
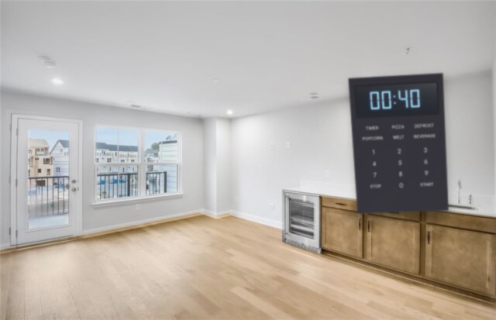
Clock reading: T00:40
